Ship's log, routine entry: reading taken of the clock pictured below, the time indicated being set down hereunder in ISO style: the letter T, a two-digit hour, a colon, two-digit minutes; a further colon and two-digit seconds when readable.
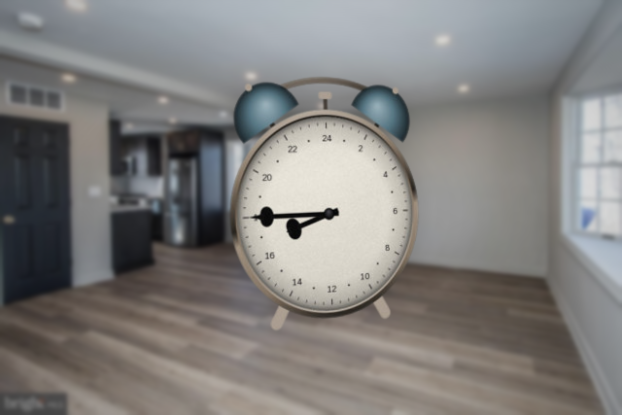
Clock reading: T16:45
